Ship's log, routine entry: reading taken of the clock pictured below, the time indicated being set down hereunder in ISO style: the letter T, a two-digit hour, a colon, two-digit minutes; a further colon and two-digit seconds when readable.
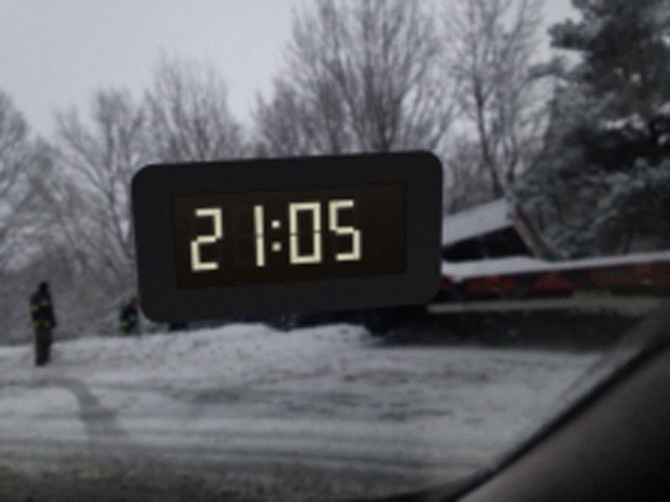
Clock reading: T21:05
